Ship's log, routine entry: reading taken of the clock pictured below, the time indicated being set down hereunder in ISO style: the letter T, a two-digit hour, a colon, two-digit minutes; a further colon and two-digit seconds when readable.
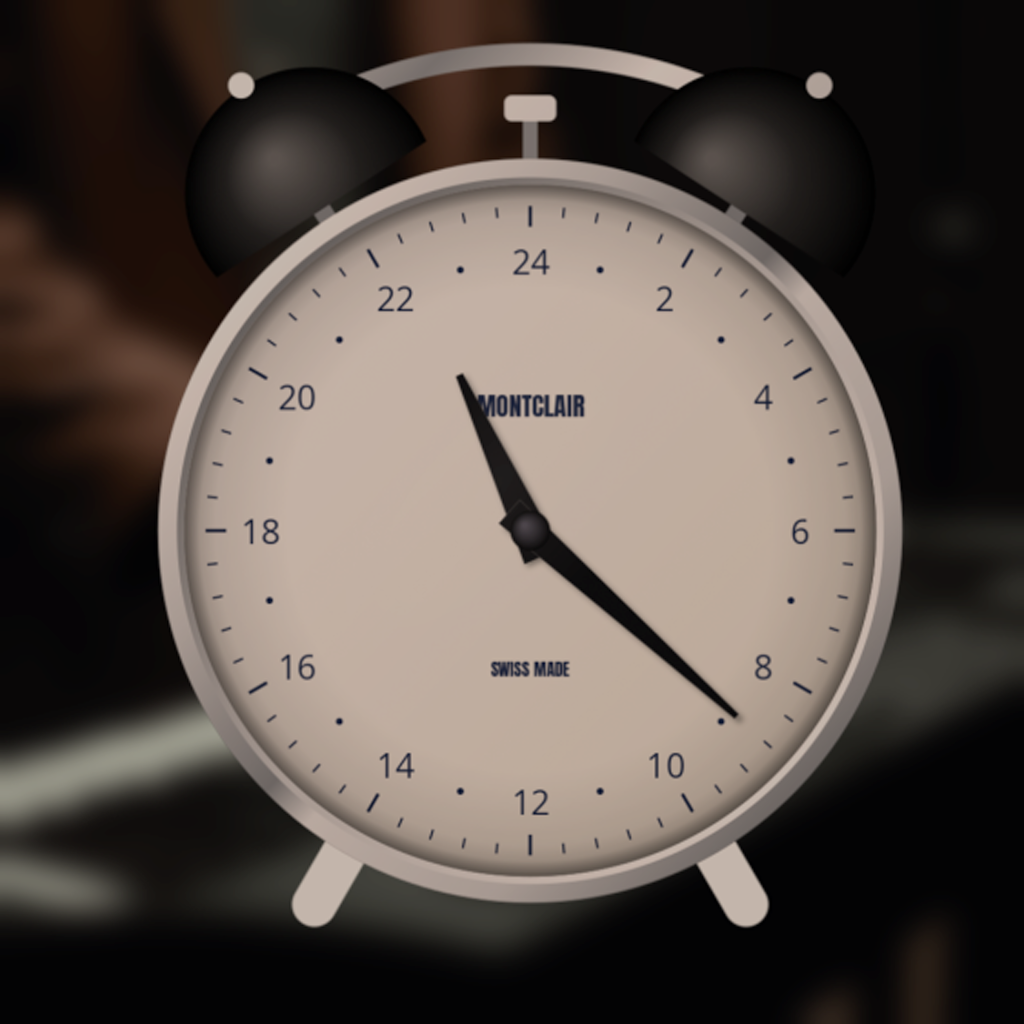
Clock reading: T22:22
